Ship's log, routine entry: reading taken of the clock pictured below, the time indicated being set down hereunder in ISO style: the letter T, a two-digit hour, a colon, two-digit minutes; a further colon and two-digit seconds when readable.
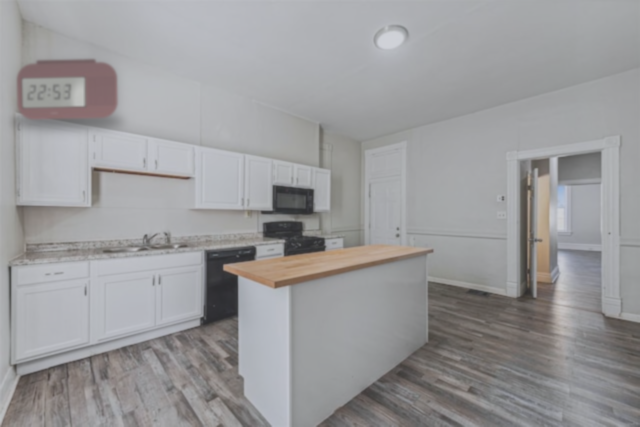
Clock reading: T22:53
